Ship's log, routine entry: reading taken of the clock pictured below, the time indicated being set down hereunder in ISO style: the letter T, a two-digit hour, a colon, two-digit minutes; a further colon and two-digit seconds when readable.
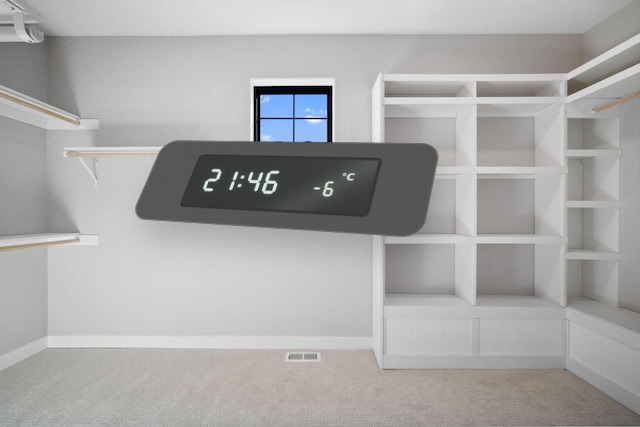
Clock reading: T21:46
